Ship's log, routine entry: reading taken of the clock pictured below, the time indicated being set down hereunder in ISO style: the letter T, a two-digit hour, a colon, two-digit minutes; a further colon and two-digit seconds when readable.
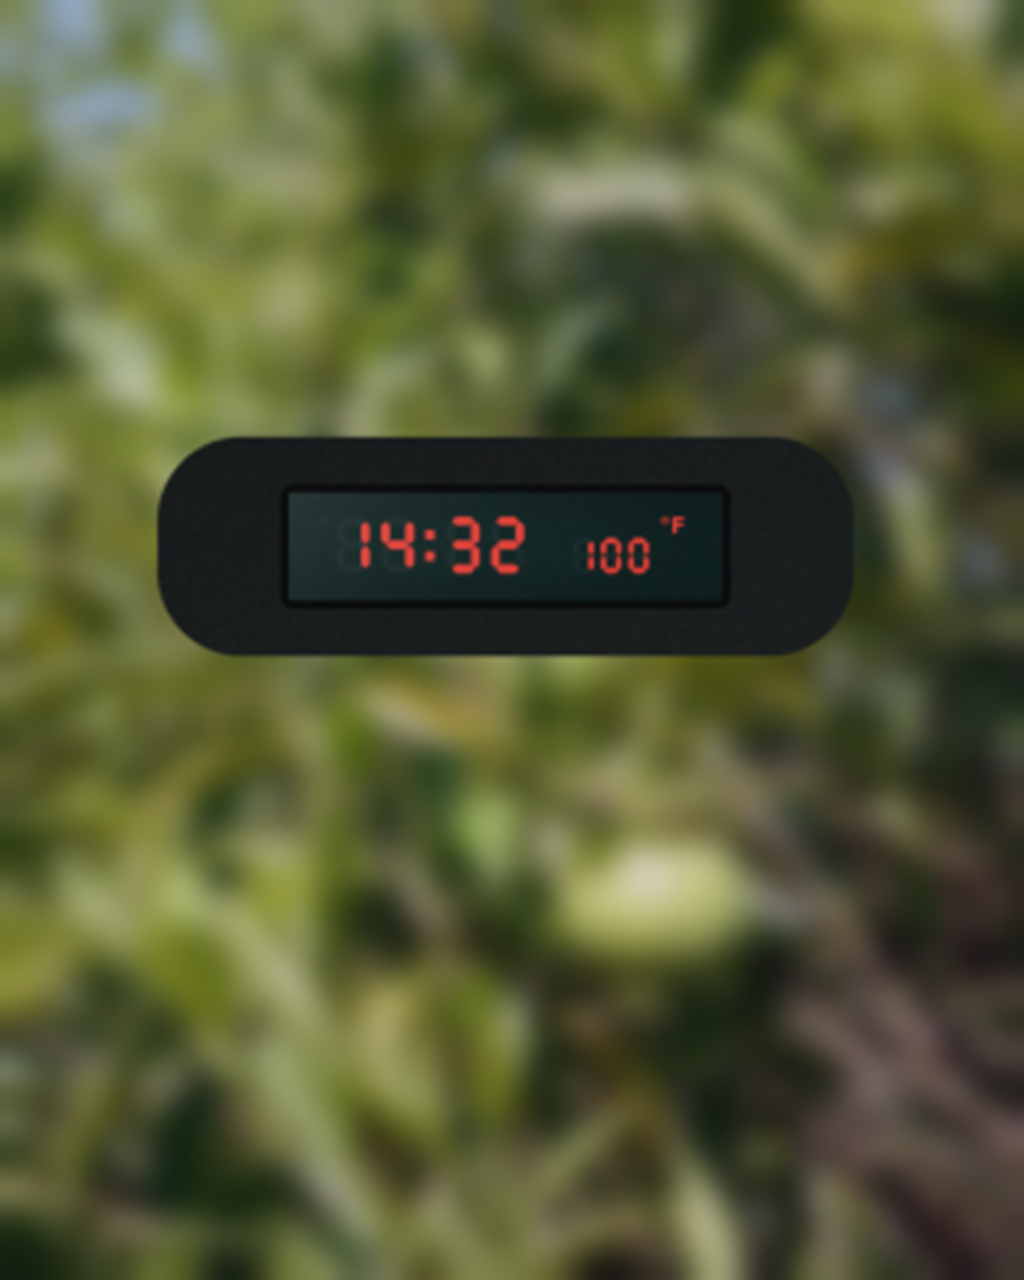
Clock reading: T14:32
